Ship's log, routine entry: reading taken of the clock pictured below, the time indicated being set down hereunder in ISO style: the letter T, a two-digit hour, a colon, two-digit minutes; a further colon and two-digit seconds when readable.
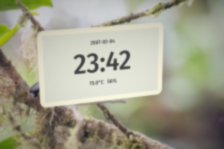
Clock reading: T23:42
